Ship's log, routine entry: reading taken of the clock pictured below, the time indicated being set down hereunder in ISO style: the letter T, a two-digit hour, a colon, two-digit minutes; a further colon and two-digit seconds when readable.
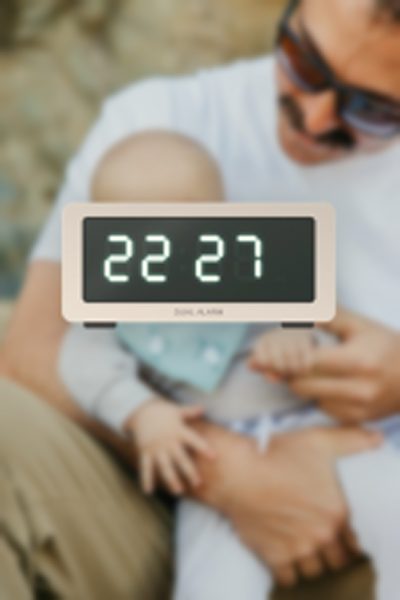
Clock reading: T22:27
